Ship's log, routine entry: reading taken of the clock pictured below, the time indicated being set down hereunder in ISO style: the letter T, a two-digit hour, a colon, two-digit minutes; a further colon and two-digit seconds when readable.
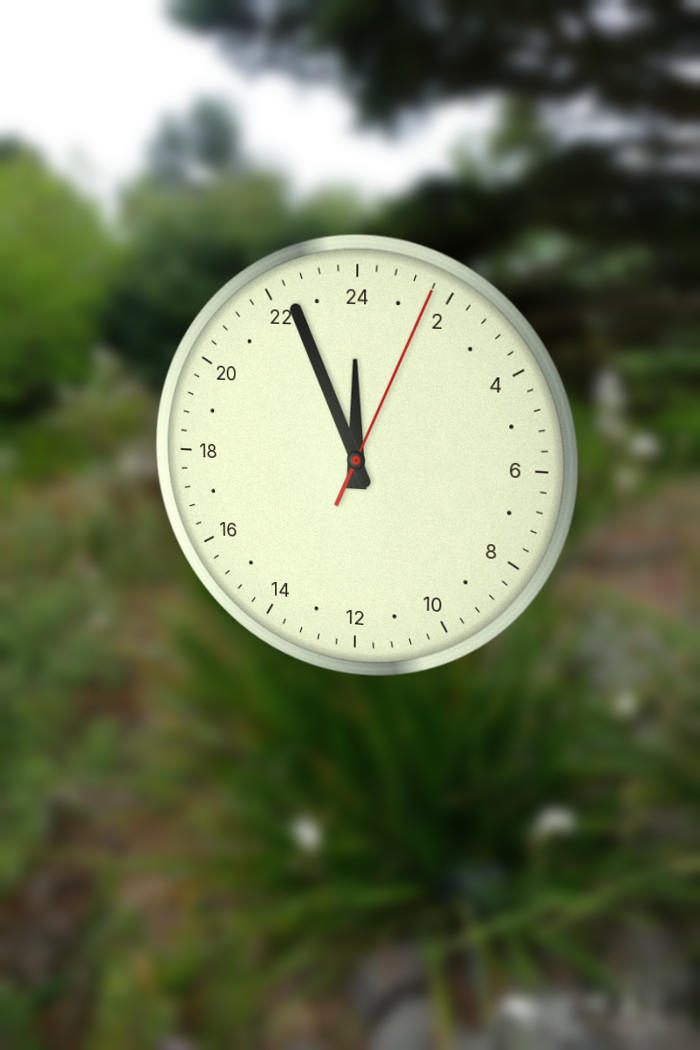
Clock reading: T23:56:04
